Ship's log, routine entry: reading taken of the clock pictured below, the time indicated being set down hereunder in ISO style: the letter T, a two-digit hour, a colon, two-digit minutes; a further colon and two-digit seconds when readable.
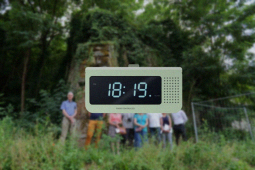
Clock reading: T18:19
